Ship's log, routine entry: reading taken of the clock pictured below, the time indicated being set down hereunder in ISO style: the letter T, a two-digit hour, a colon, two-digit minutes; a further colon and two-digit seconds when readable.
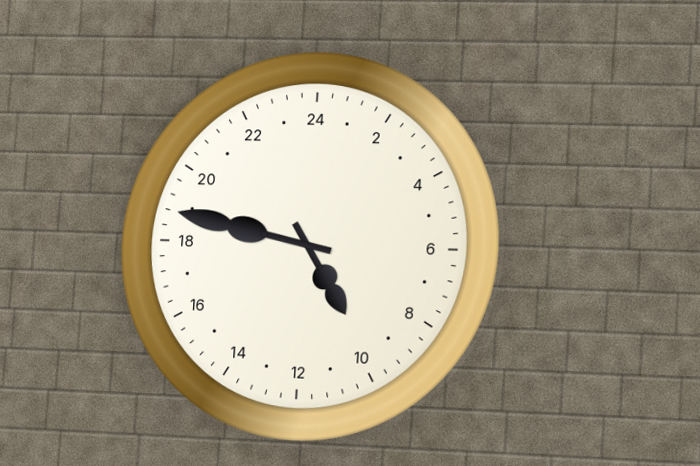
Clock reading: T09:47
